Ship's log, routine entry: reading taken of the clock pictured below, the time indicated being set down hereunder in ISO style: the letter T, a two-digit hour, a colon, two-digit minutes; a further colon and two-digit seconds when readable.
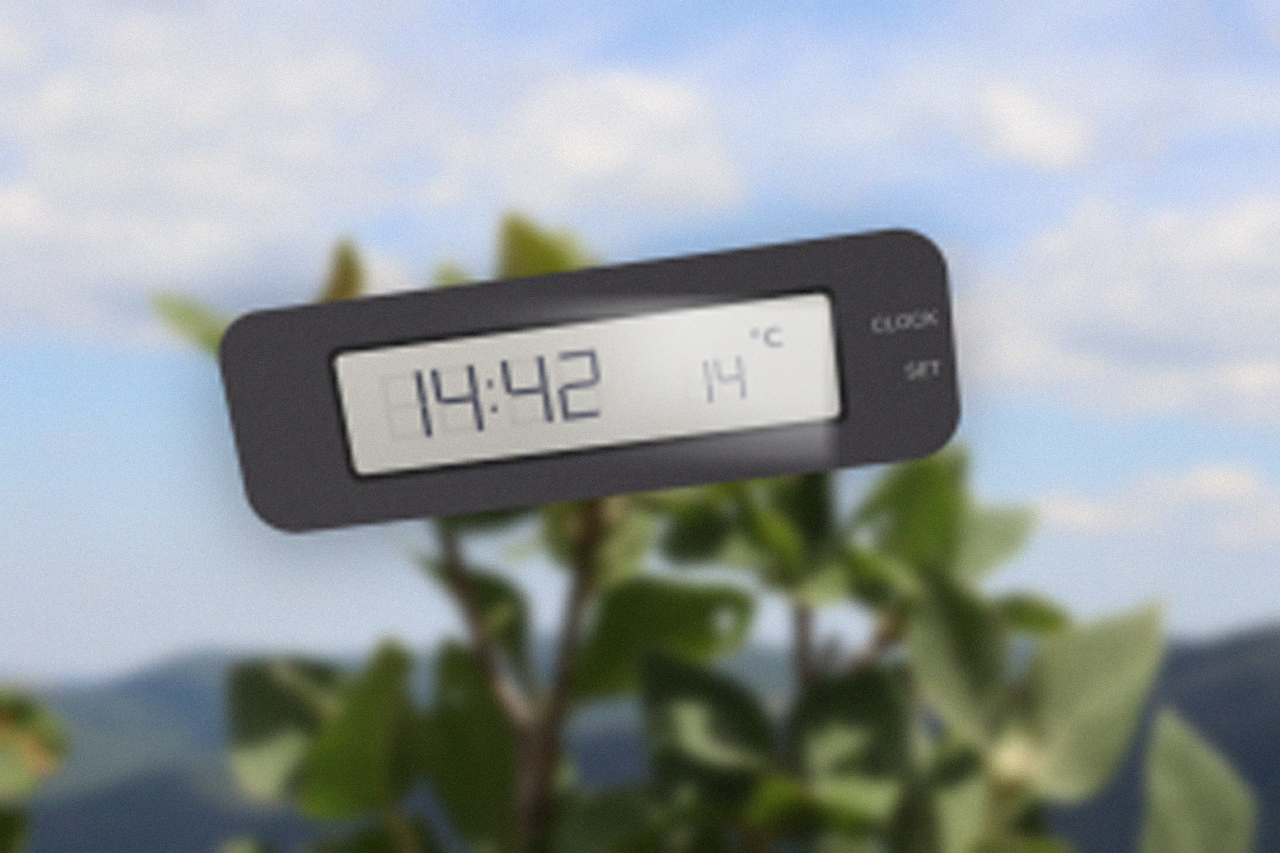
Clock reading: T14:42
